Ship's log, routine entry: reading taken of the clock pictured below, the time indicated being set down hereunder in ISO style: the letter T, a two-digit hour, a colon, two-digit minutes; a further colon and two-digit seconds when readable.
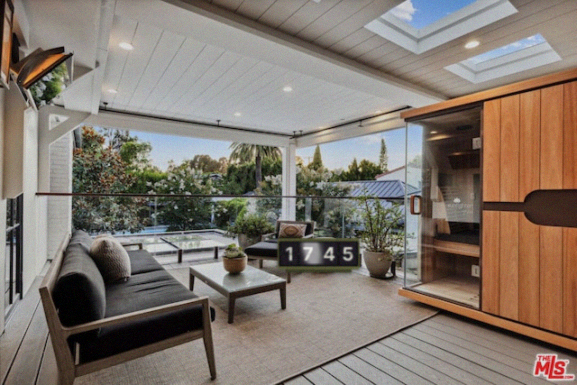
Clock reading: T17:45
